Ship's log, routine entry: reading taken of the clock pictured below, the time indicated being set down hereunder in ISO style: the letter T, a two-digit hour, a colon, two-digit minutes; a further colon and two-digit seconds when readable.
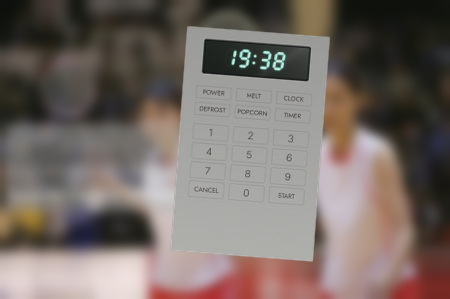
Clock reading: T19:38
